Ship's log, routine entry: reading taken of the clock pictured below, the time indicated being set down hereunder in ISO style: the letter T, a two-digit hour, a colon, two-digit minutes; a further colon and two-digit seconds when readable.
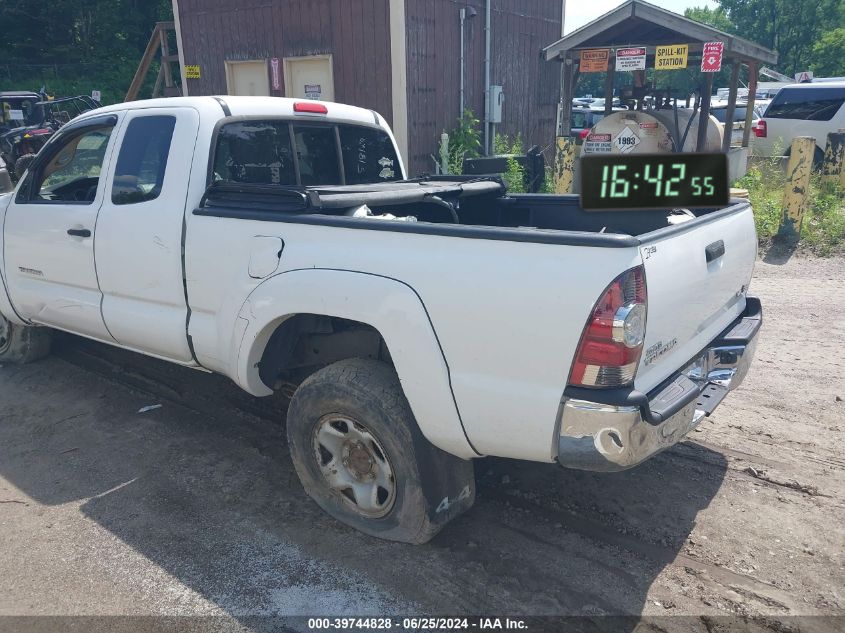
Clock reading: T16:42:55
